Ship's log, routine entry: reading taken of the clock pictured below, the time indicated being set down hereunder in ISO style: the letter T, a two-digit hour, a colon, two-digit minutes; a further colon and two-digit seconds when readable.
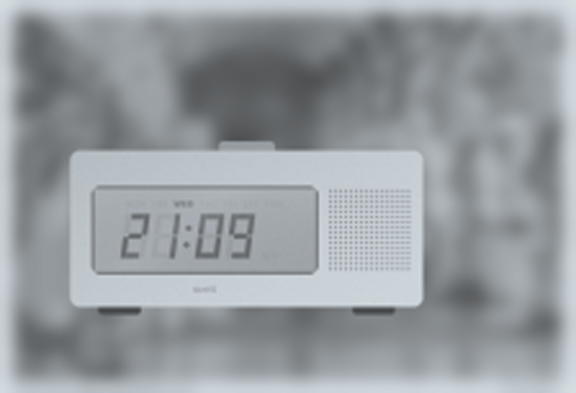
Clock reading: T21:09
